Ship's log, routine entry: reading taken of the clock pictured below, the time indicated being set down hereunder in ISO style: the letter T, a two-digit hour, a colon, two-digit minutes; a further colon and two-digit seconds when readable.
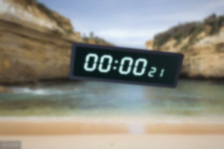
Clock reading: T00:00
